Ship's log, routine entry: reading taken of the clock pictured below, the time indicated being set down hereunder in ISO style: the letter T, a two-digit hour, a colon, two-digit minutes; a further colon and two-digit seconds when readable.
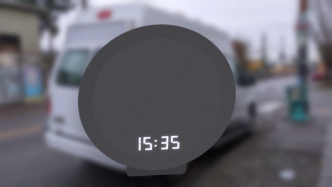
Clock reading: T15:35
